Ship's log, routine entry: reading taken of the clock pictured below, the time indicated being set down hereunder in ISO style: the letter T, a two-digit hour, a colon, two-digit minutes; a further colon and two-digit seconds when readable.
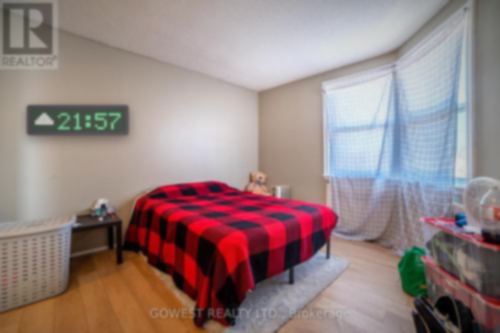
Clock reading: T21:57
